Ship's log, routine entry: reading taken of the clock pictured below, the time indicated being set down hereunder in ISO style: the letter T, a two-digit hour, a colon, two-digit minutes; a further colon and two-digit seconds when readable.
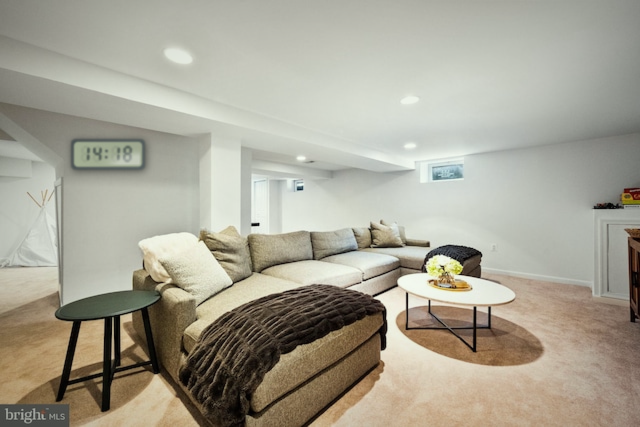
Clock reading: T14:18
